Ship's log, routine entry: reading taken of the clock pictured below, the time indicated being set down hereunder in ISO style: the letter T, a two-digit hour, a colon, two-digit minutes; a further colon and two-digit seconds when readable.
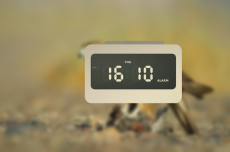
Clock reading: T16:10
